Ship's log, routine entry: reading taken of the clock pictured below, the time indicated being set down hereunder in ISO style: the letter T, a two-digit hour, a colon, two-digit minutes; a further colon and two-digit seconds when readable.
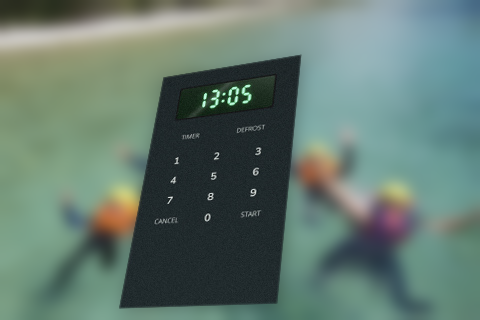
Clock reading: T13:05
